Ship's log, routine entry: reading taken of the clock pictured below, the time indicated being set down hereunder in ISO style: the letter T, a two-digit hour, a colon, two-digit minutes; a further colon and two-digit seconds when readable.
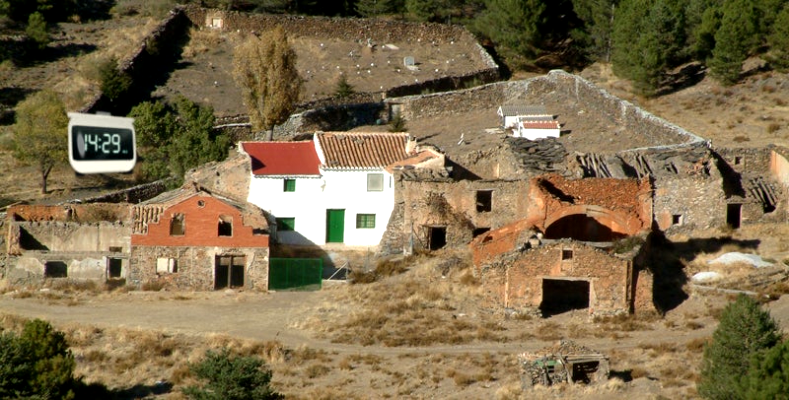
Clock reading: T14:29
